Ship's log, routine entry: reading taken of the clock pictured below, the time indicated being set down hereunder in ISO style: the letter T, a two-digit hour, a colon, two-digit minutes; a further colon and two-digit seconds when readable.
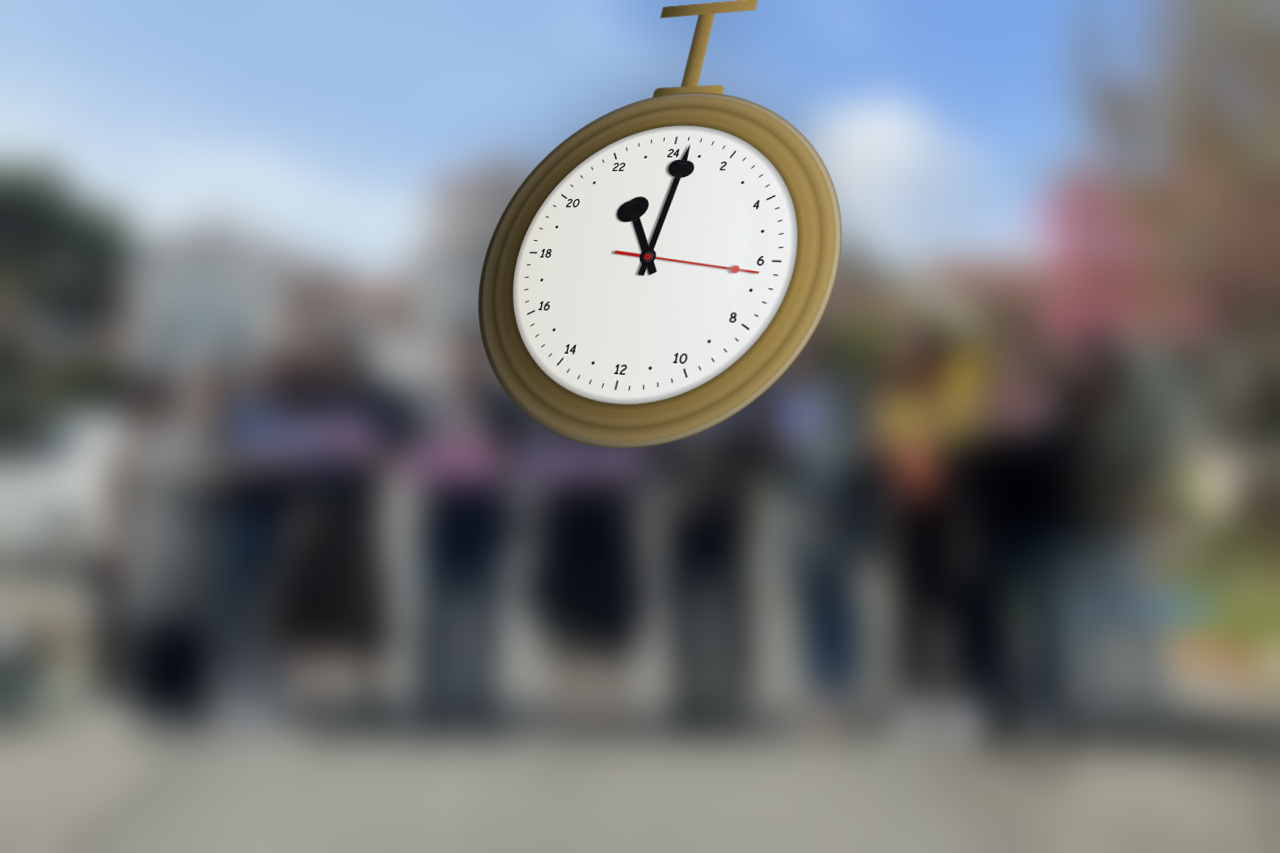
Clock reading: T22:01:16
